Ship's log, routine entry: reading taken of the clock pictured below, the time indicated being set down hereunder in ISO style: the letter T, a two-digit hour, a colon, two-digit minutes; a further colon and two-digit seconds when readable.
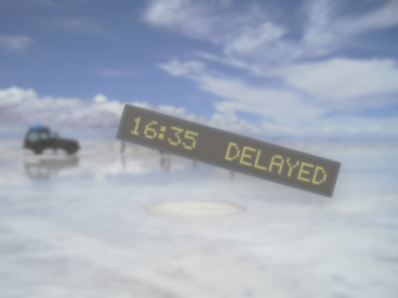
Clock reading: T16:35
